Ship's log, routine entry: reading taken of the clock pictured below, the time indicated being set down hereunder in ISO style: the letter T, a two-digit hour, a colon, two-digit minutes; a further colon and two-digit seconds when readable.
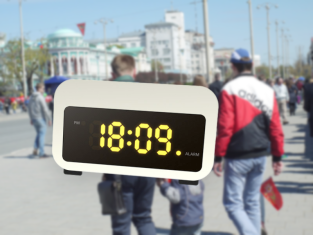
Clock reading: T18:09
